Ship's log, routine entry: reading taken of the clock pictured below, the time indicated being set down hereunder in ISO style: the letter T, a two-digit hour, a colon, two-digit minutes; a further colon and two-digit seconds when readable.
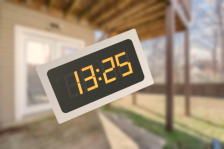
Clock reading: T13:25
